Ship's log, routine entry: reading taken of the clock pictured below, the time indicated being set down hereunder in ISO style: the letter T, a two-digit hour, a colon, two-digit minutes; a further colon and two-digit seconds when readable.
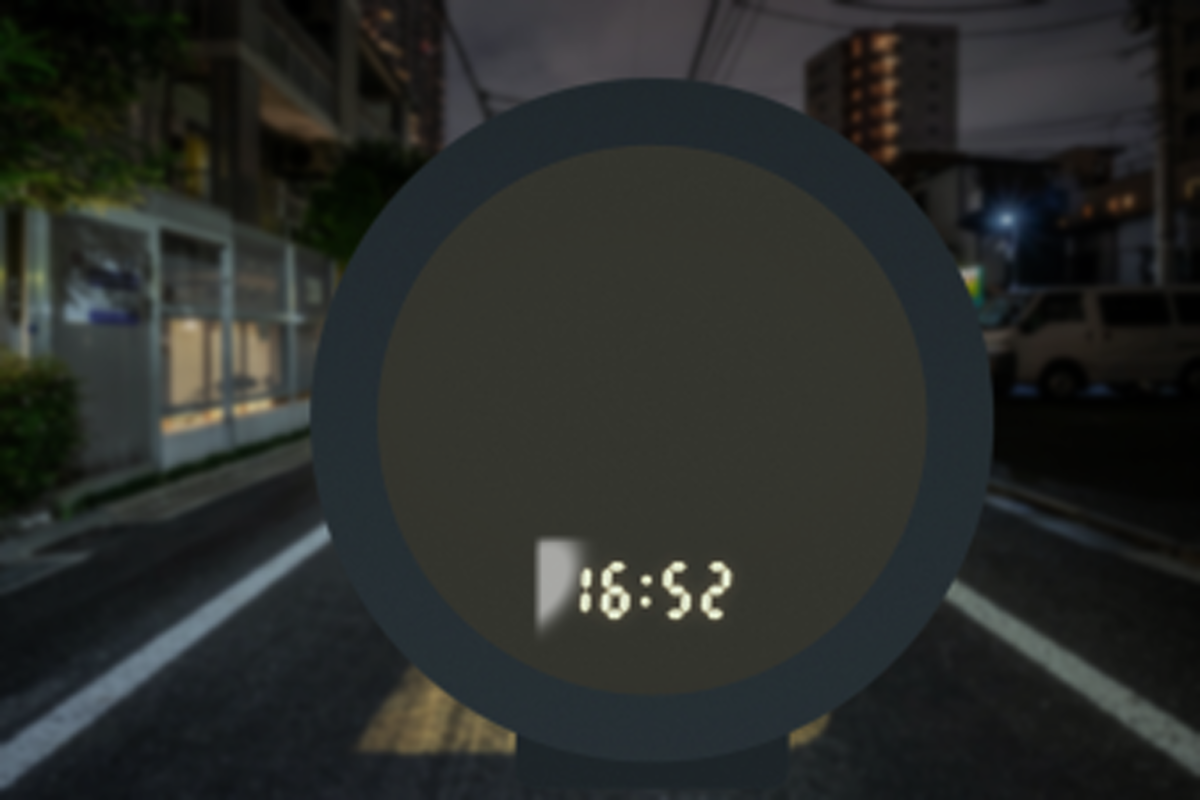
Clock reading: T16:52
